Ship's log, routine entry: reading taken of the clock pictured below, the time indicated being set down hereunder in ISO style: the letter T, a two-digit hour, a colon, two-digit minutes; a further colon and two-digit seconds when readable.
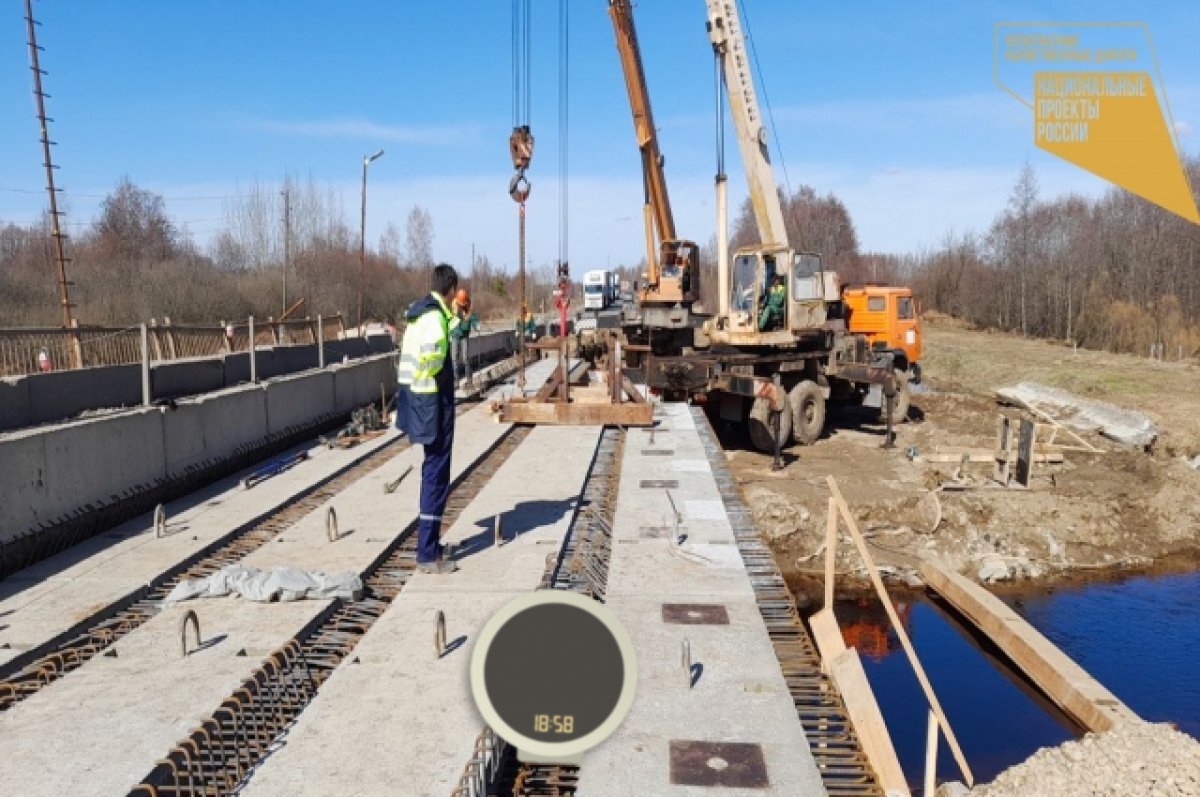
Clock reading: T18:58
